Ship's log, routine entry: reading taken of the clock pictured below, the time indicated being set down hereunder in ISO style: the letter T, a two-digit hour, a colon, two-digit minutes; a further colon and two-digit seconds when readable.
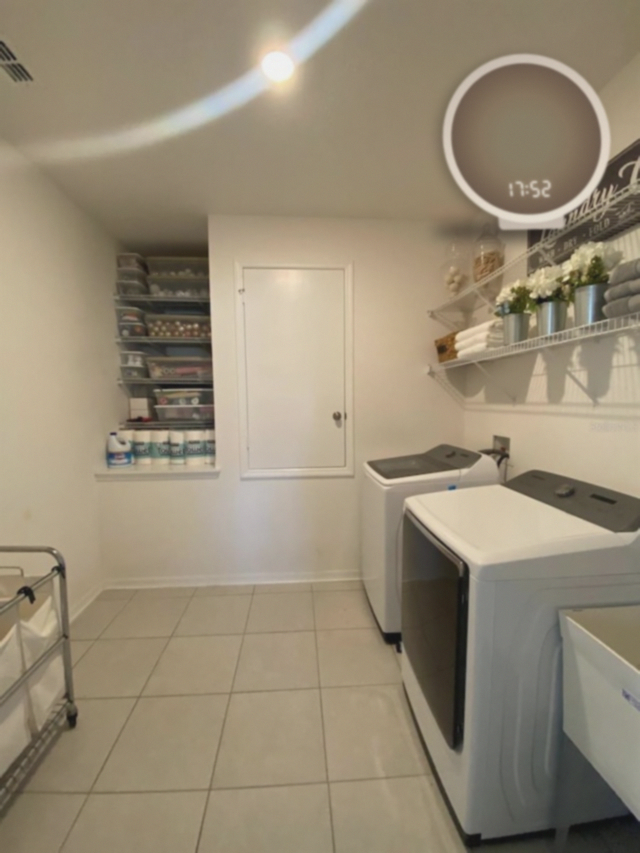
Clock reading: T17:52
